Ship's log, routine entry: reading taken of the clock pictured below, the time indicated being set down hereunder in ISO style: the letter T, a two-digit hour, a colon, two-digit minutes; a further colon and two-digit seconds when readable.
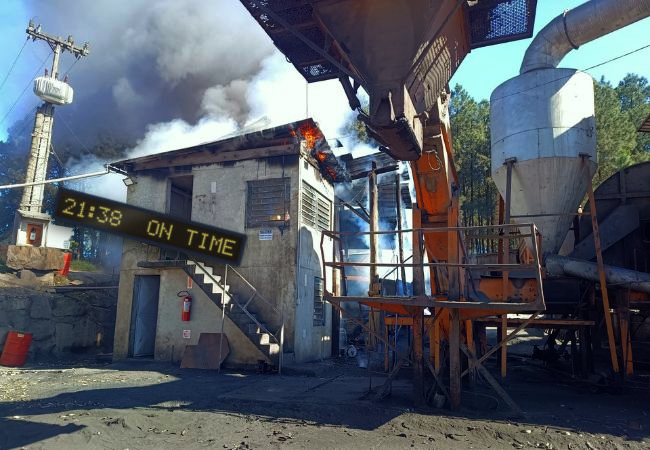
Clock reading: T21:38
